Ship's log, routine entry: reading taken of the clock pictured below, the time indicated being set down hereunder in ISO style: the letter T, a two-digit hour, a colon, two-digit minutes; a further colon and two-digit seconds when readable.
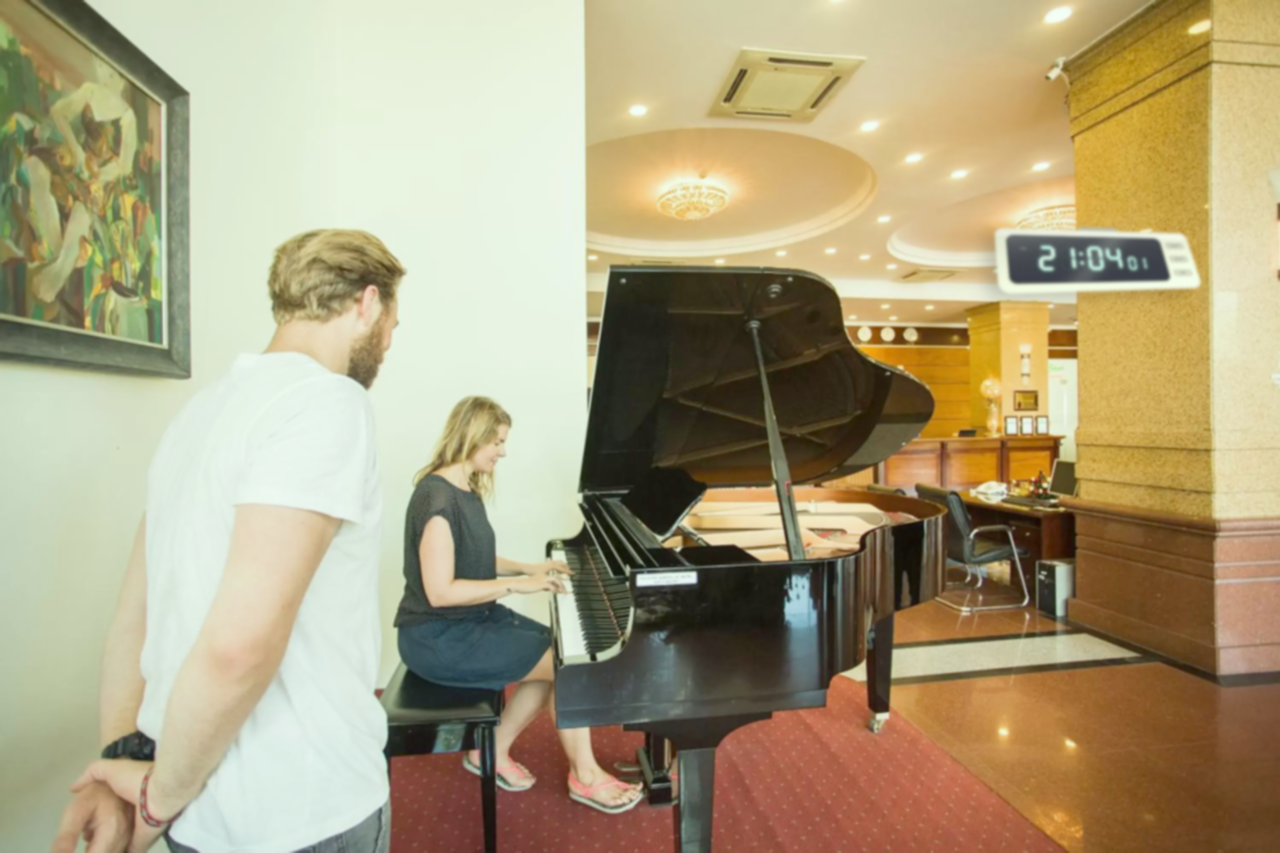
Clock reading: T21:04
